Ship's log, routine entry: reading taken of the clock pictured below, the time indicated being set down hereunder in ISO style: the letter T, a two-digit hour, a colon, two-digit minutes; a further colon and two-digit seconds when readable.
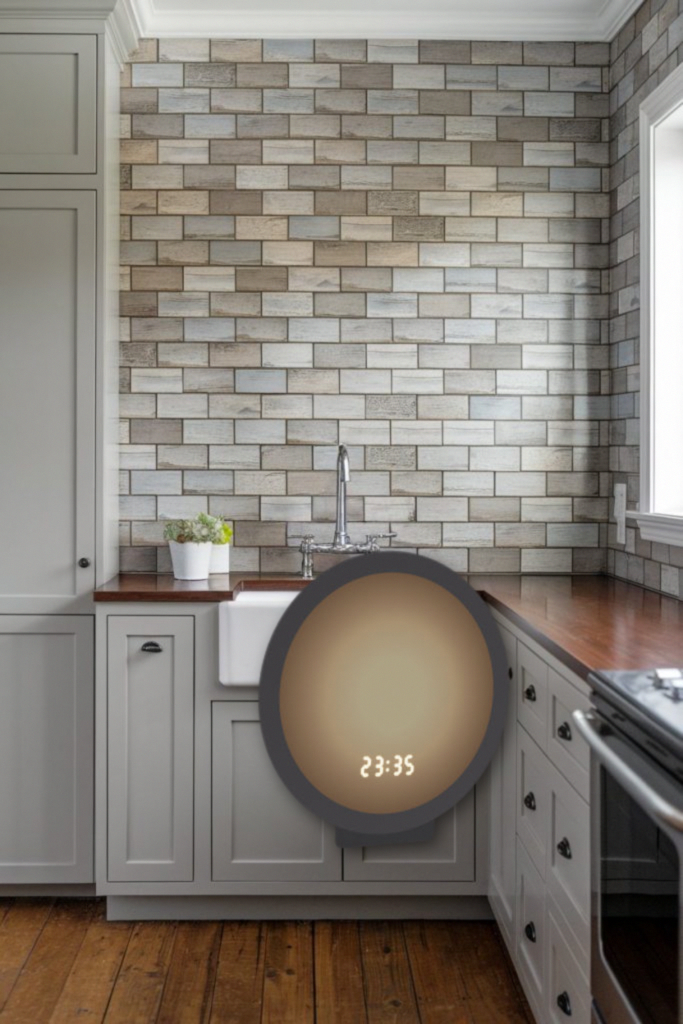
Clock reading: T23:35
